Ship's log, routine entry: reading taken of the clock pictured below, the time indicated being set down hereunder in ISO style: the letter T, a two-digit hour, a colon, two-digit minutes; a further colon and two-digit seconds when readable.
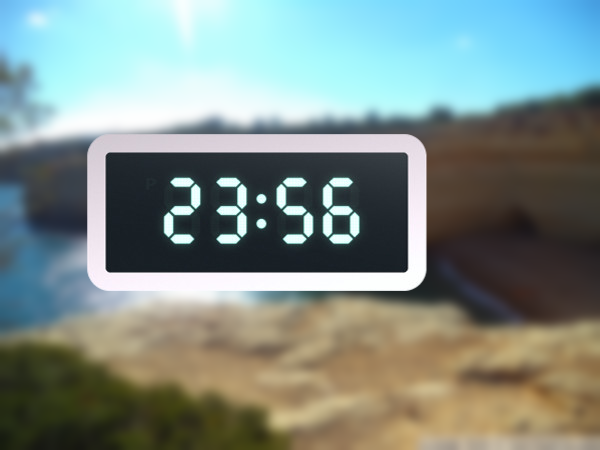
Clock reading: T23:56
